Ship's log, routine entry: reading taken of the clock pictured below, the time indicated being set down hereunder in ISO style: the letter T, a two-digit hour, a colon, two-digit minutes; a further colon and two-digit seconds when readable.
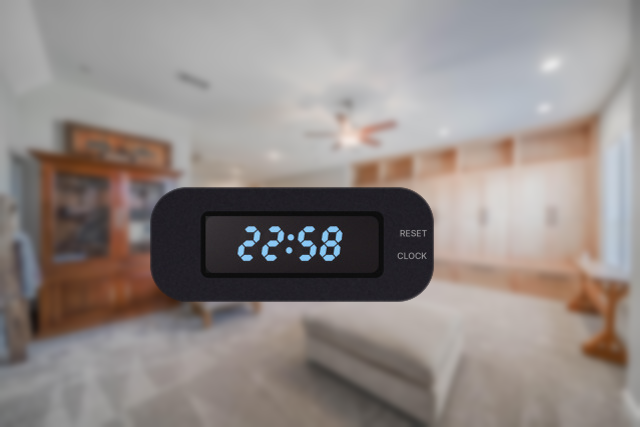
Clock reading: T22:58
